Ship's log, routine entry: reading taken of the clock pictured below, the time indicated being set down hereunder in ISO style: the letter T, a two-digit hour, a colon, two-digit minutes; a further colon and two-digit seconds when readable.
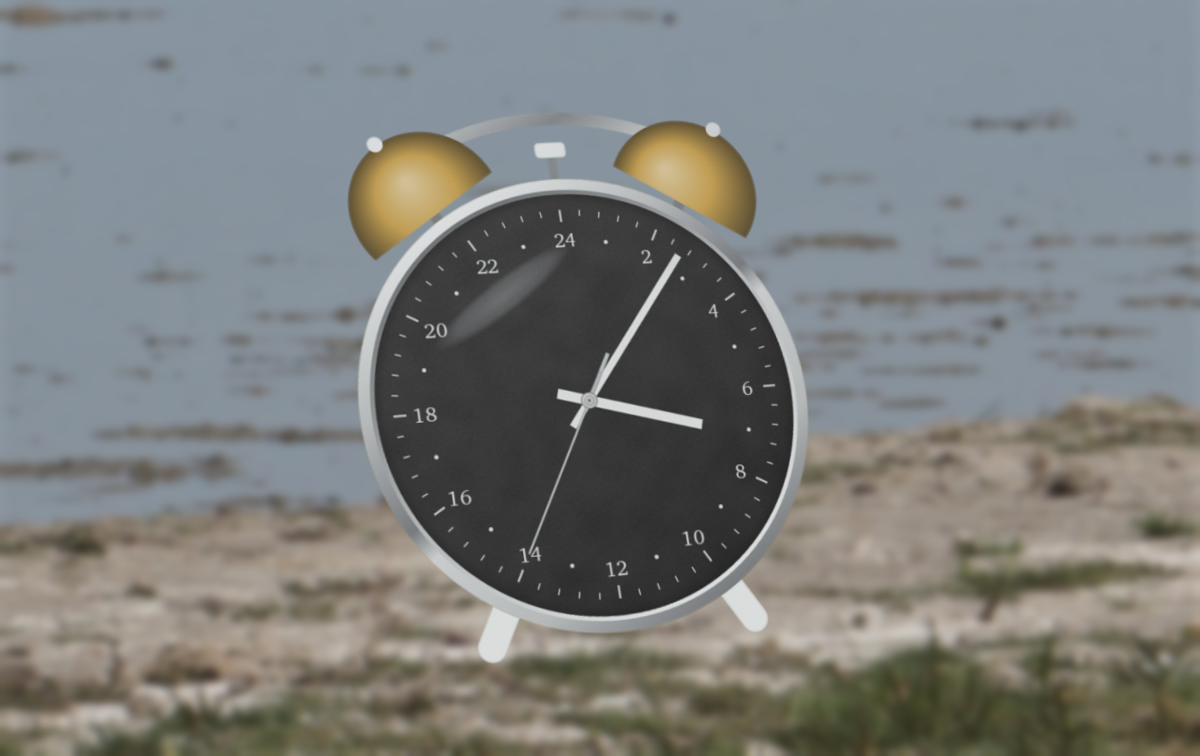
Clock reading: T07:06:35
